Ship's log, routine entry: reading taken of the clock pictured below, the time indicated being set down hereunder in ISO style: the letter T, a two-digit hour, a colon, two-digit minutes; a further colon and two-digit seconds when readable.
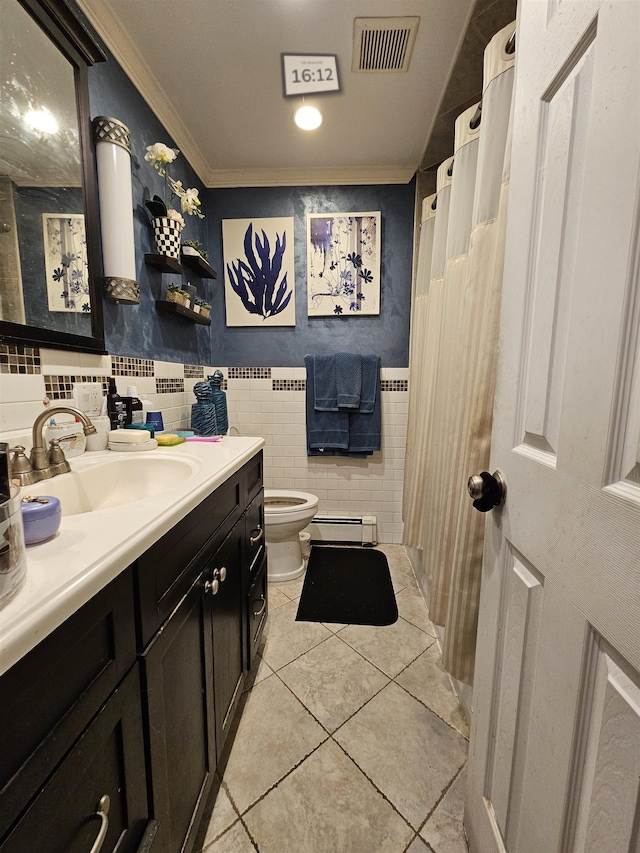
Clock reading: T16:12
